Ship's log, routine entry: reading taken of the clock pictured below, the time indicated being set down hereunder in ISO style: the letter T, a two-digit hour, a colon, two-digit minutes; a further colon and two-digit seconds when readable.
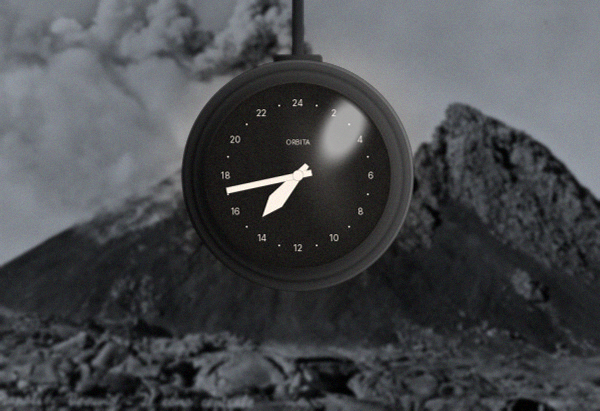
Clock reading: T14:43
